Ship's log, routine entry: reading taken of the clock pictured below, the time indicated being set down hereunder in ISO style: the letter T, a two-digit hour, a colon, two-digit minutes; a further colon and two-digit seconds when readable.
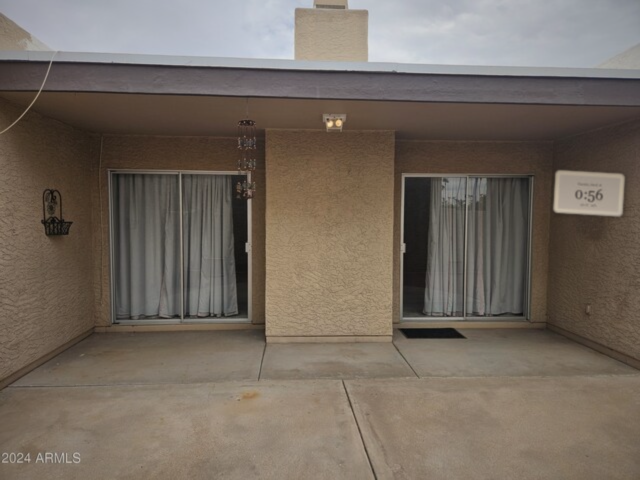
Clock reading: T00:56
